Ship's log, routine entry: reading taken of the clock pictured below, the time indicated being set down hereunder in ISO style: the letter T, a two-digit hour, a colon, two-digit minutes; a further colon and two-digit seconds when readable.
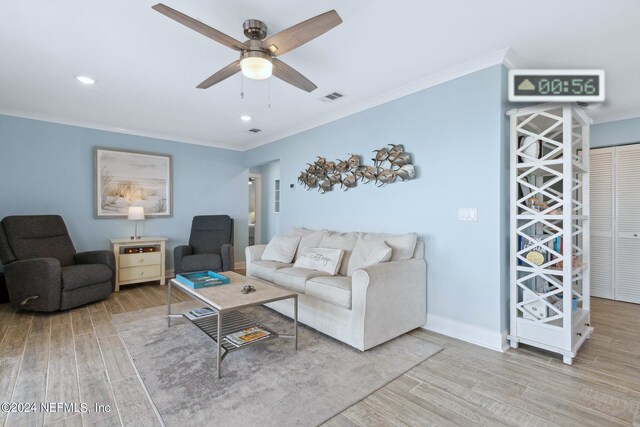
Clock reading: T00:56
